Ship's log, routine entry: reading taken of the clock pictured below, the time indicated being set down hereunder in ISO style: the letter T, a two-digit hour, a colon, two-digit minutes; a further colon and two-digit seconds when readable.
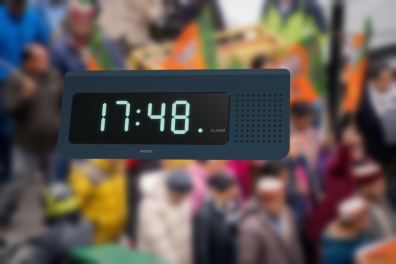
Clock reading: T17:48
